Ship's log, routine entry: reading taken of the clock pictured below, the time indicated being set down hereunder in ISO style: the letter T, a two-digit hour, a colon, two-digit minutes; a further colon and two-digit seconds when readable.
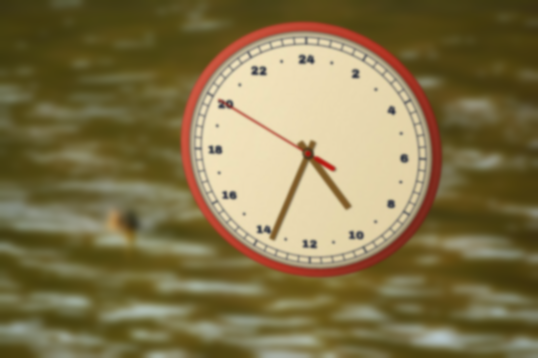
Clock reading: T09:33:50
